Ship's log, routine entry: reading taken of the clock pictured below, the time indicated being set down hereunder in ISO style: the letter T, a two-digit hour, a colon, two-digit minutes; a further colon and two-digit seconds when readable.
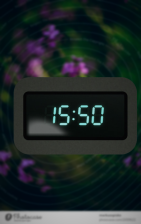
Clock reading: T15:50
